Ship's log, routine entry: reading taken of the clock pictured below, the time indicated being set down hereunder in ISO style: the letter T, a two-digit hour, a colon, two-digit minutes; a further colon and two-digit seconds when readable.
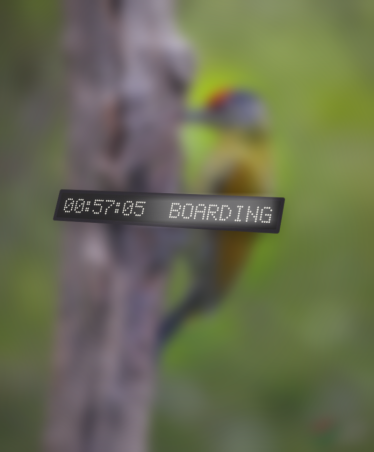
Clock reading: T00:57:05
